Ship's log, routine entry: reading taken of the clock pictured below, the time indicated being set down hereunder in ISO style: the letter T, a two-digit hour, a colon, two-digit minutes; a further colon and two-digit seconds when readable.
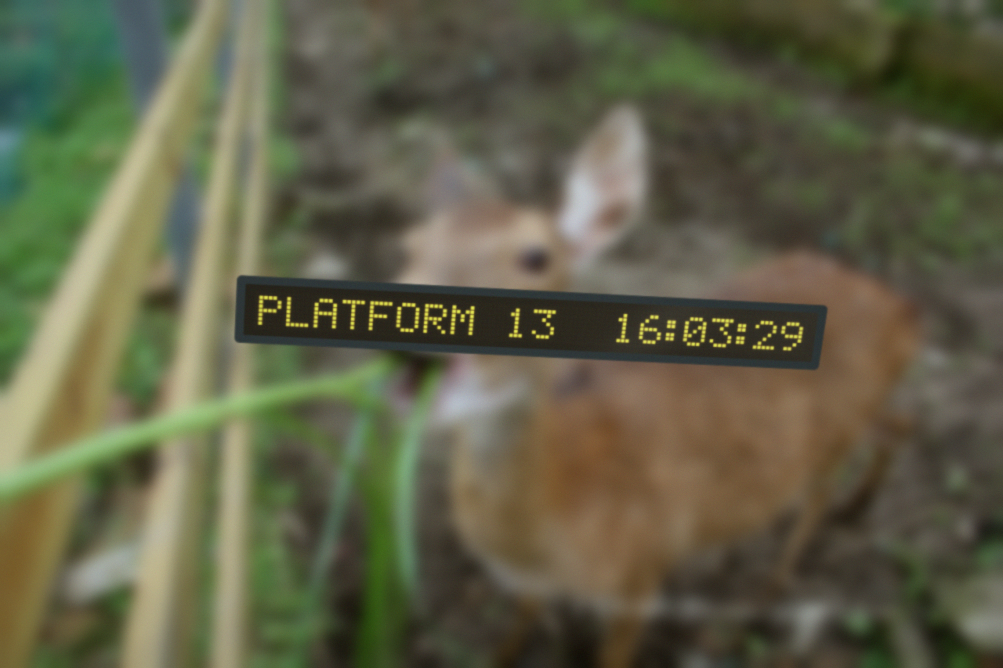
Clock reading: T16:03:29
